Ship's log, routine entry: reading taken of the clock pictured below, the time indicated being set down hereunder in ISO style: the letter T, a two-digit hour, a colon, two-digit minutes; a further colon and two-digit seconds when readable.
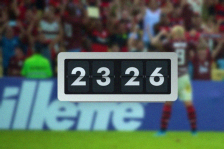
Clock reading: T23:26
